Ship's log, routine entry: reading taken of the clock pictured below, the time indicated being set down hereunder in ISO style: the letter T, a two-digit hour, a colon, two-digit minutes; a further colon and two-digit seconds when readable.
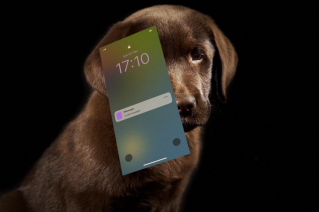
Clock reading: T17:10
